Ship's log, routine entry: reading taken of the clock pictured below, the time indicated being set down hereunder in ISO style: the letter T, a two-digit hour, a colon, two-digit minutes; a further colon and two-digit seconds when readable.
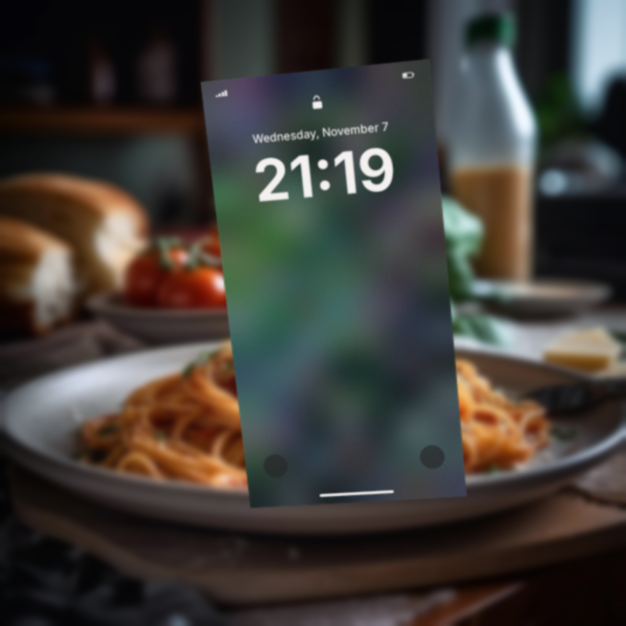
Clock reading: T21:19
